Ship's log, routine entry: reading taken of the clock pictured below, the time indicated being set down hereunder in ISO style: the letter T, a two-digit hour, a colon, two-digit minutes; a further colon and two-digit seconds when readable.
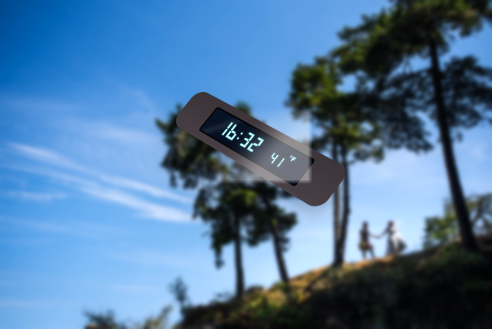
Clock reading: T16:32
